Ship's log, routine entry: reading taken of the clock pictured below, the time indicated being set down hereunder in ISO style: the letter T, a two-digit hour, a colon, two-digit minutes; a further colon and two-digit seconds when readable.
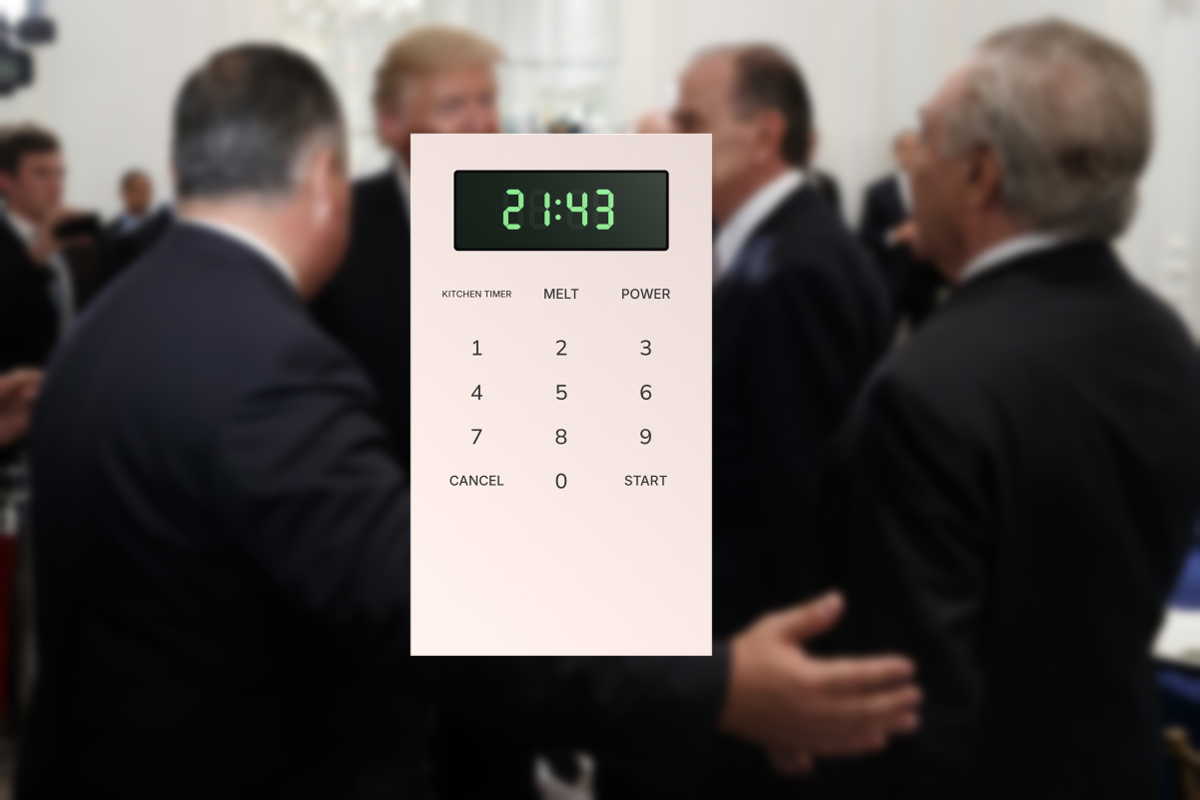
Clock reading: T21:43
